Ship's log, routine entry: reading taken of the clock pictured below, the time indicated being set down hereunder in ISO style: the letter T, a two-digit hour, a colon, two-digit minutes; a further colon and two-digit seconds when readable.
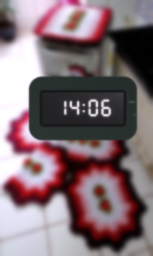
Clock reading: T14:06
